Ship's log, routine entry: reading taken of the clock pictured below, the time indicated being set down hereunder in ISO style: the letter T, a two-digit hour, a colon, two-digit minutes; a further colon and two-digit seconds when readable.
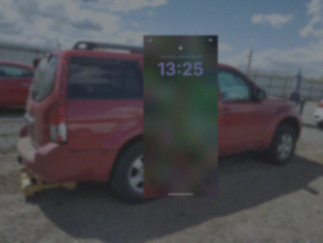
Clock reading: T13:25
